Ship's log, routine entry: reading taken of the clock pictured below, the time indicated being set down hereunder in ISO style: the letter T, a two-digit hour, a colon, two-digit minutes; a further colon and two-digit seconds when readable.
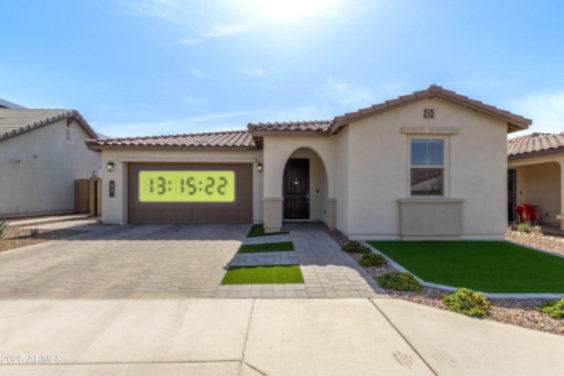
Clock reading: T13:15:22
